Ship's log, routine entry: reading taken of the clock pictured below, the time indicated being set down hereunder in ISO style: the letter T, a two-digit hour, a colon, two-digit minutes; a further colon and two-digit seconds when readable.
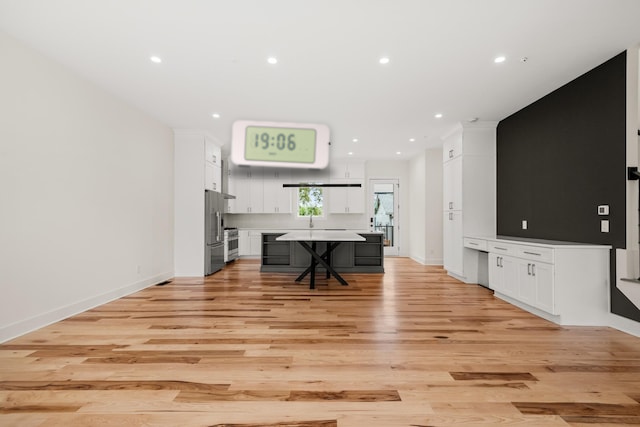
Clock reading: T19:06
